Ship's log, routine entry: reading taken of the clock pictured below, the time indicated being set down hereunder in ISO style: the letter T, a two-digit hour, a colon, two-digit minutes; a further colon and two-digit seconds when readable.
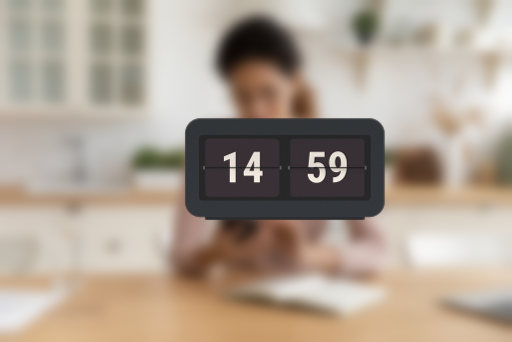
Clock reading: T14:59
